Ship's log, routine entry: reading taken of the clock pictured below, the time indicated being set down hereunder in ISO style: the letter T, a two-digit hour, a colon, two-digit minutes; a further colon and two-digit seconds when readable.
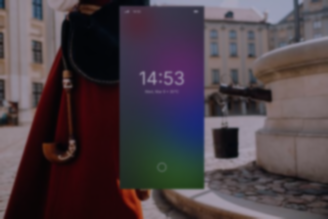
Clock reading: T14:53
